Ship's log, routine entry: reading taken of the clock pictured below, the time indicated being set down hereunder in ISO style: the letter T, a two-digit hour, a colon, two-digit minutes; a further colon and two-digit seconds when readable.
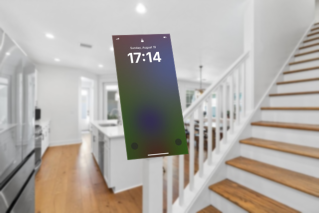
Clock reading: T17:14
